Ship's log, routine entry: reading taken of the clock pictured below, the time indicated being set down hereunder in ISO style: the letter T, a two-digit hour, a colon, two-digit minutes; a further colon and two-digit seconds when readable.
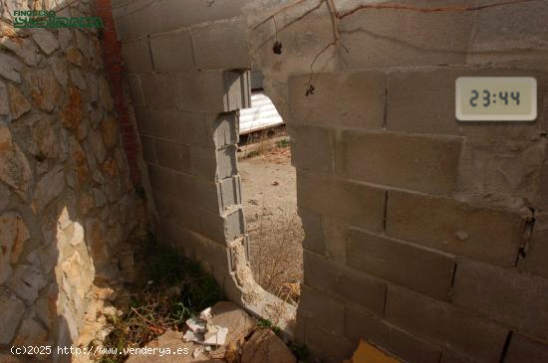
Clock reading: T23:44
